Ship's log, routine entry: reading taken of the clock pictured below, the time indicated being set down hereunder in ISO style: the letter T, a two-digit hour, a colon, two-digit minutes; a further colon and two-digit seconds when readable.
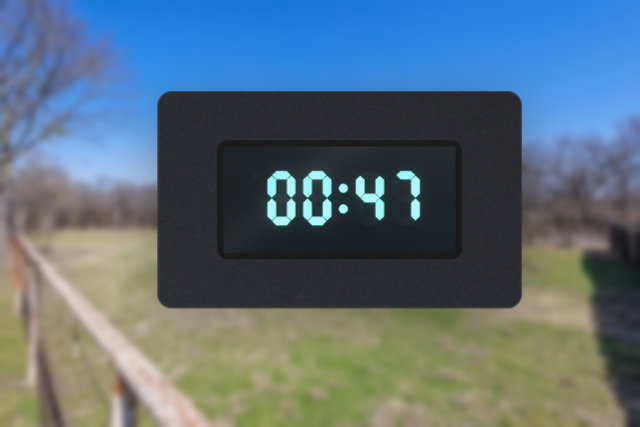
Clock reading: T00:47
